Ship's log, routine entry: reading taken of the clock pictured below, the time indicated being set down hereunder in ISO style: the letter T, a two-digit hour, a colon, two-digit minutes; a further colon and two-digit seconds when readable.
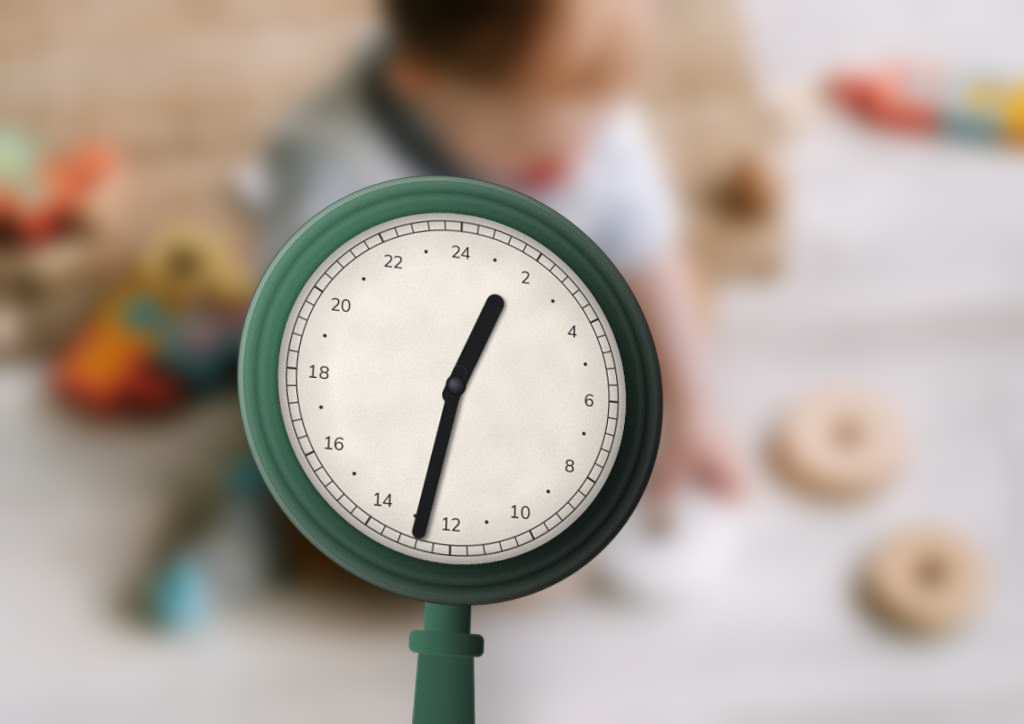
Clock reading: T01:32
